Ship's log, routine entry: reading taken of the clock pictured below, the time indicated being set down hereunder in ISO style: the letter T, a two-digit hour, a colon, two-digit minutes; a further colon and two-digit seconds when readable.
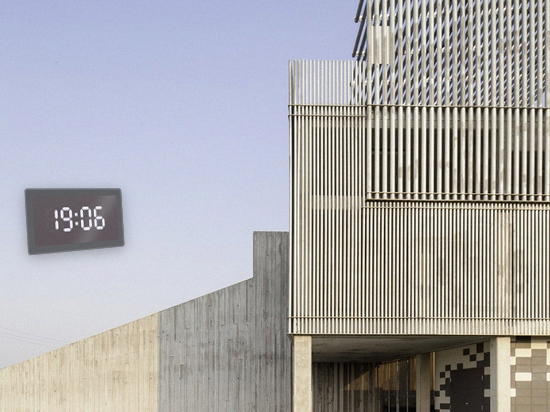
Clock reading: T19:06
